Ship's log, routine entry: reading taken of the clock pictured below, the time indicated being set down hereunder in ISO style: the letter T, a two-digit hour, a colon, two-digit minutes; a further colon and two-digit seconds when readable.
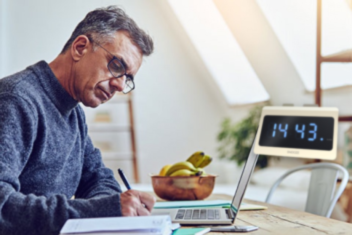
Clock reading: T14:43
